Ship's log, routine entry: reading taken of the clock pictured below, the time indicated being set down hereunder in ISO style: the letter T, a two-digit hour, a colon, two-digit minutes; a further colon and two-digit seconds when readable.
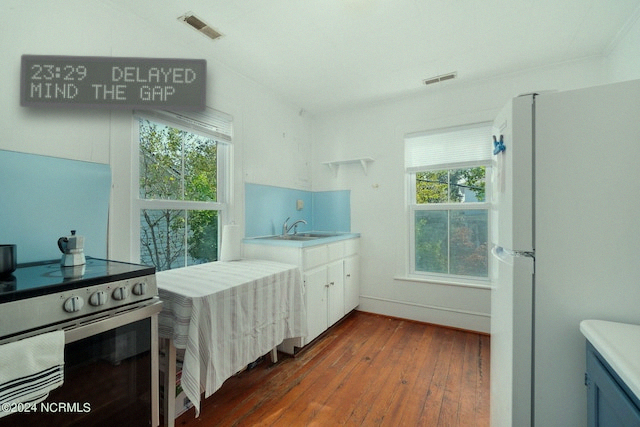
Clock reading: T23:29
